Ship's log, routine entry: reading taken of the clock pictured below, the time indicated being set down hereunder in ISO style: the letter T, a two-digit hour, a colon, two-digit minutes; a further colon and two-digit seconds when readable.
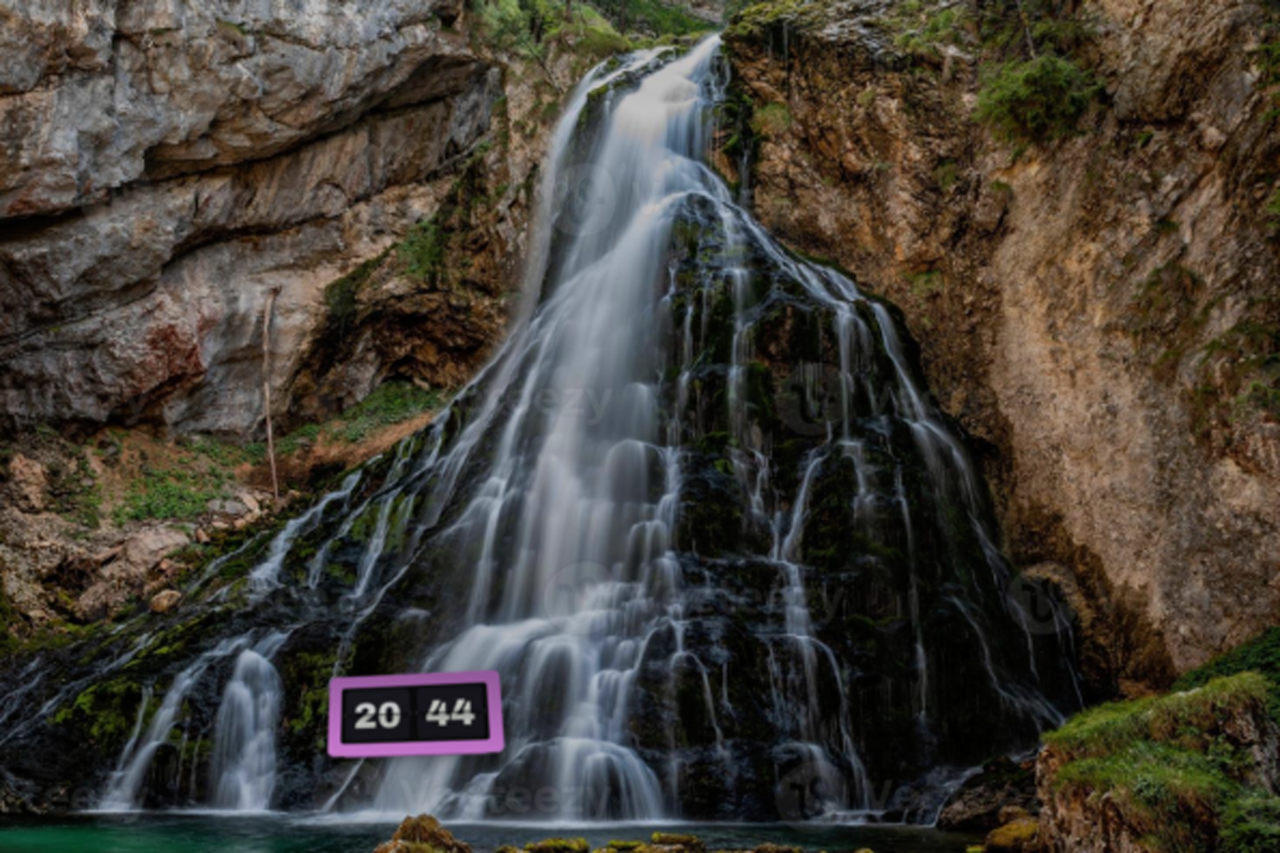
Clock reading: T20:44
